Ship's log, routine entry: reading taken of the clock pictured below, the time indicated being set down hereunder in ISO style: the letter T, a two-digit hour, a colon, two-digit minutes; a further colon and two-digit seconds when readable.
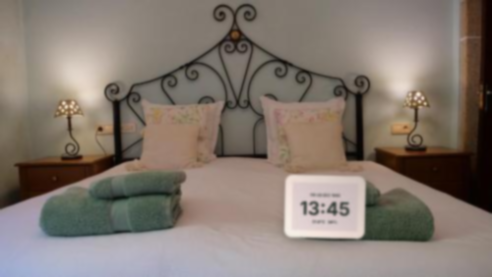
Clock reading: T13:45
